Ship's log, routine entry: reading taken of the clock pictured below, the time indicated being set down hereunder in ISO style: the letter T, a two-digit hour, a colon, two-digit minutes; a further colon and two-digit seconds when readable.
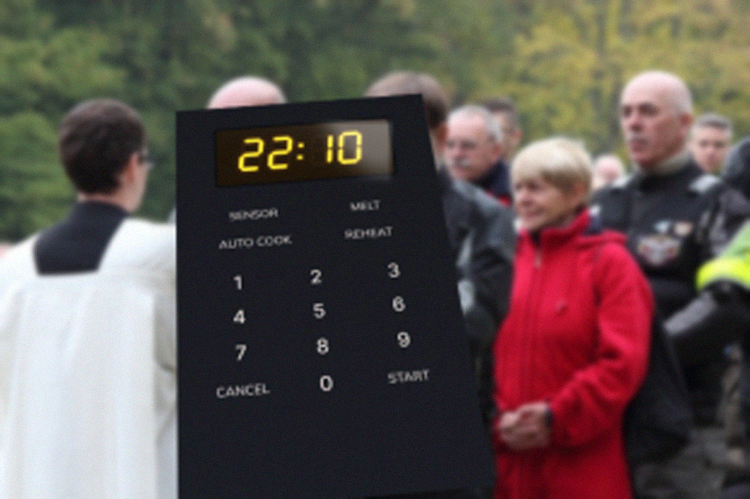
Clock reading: T22:10
